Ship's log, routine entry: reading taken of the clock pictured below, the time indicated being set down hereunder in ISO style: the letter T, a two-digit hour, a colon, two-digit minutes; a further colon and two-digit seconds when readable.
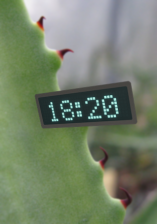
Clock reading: T18:20
